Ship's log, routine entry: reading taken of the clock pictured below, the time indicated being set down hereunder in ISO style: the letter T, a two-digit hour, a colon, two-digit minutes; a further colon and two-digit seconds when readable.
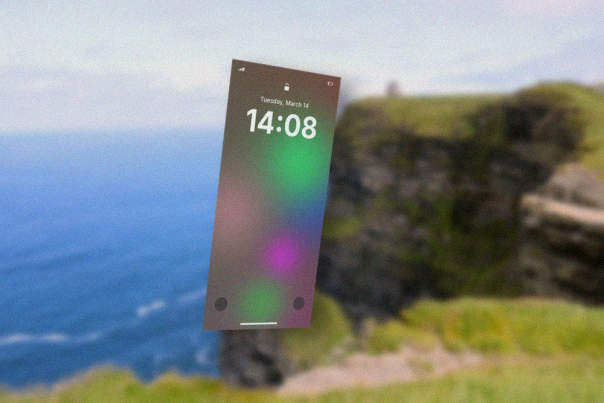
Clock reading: T14:08
